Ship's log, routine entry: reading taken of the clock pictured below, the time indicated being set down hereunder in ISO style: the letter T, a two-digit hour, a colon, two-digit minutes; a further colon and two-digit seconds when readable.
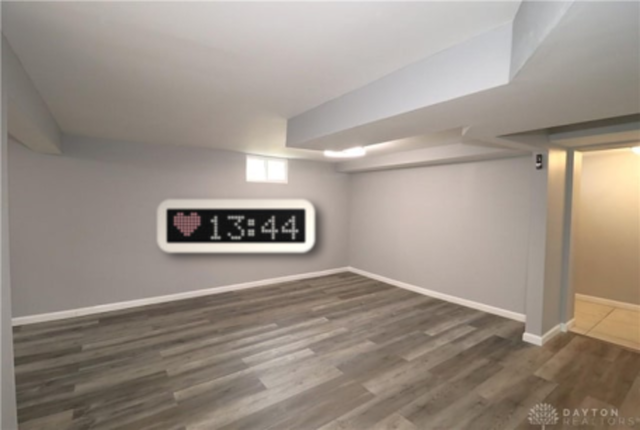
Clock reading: T13:44
